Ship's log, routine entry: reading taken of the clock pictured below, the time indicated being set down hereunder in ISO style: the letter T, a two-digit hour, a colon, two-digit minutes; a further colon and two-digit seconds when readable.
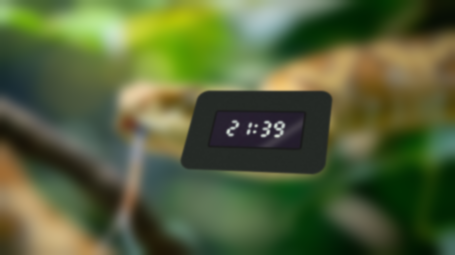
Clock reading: T21:39
